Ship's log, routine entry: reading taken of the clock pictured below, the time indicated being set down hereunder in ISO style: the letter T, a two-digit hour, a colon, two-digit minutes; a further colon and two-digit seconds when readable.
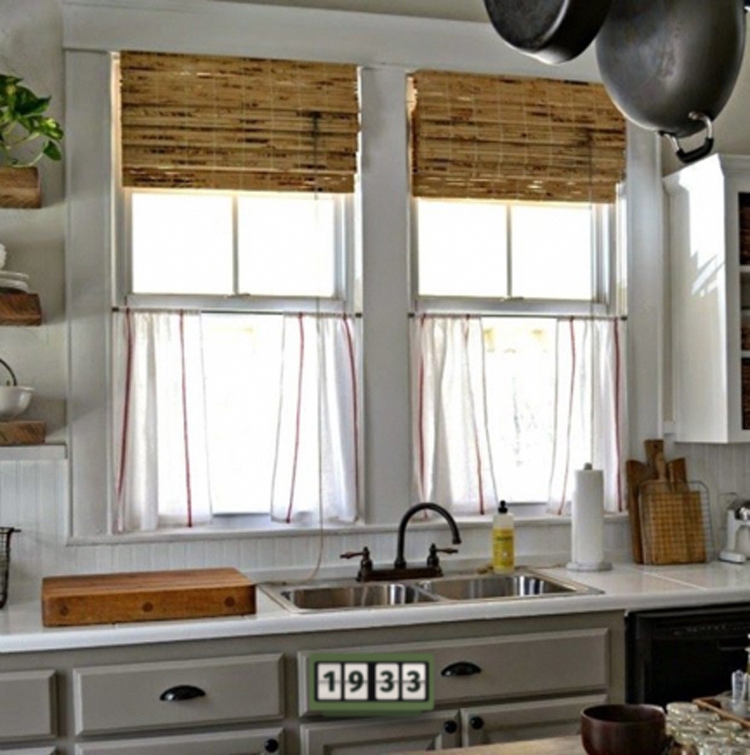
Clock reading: T19:33
